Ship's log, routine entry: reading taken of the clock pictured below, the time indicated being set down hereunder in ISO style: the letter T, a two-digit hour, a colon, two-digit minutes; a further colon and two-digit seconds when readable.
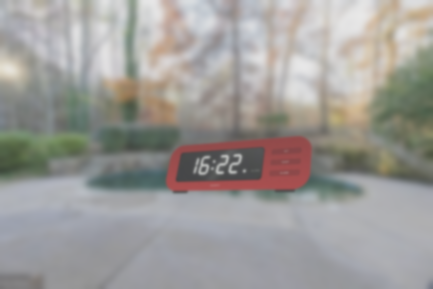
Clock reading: T16:22
